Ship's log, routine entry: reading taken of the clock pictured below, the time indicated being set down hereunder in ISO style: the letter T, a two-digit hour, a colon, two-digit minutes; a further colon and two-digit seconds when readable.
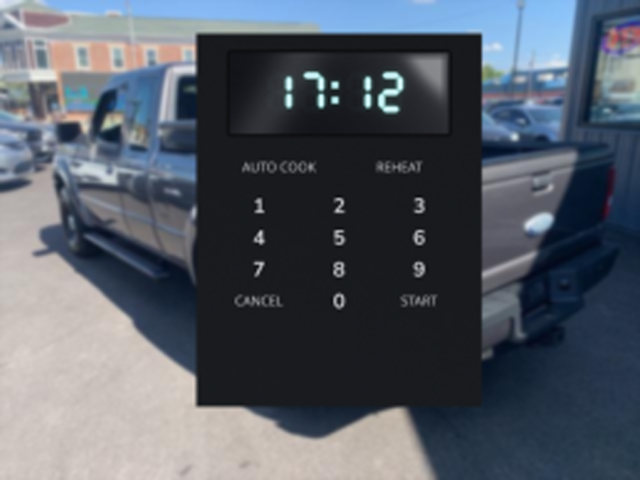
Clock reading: T17:12
